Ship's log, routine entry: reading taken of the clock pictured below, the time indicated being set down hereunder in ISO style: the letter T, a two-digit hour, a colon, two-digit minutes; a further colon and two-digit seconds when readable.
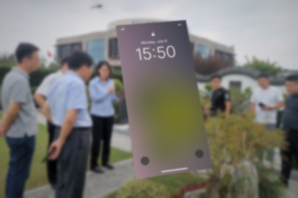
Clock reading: T15:50
